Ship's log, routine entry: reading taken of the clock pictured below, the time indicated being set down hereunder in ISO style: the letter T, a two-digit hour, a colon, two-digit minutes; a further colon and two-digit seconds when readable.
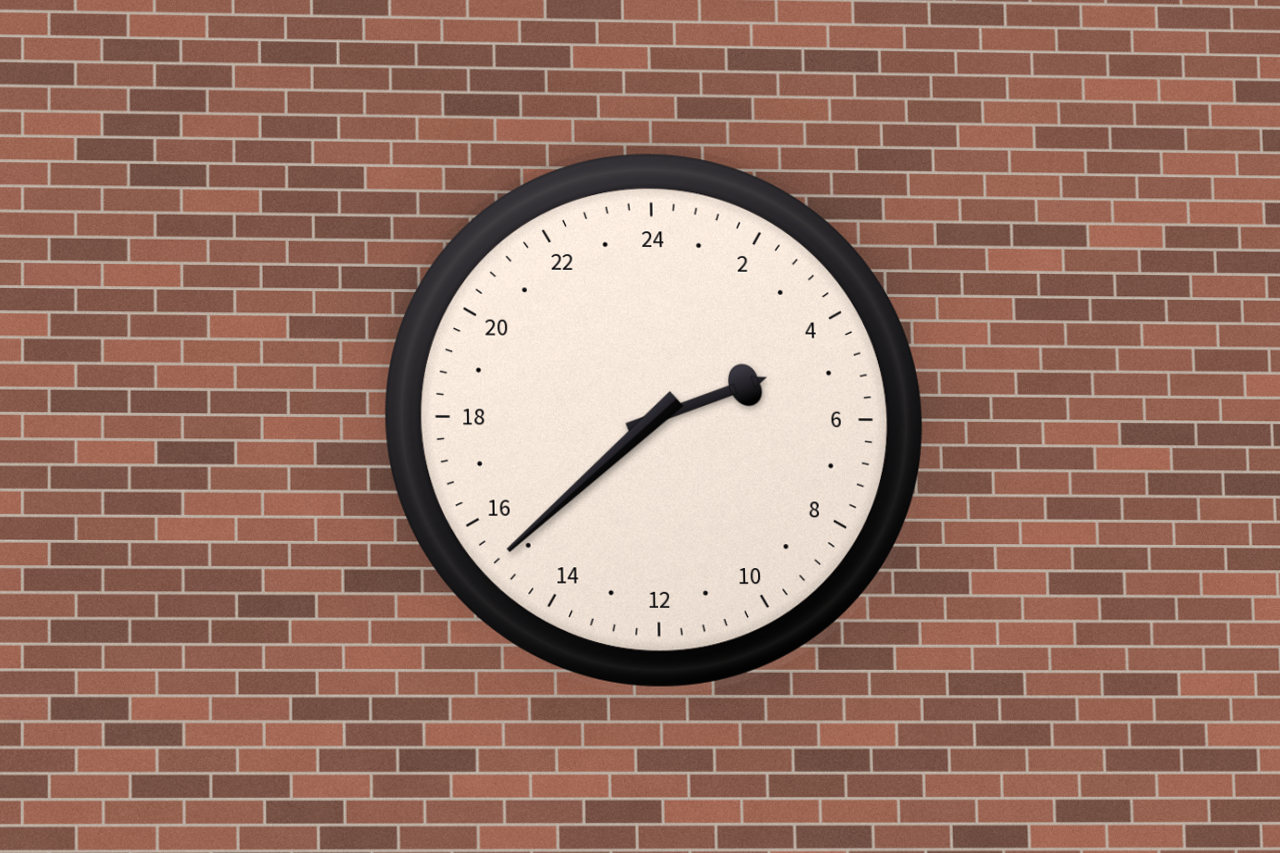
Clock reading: T04:38
